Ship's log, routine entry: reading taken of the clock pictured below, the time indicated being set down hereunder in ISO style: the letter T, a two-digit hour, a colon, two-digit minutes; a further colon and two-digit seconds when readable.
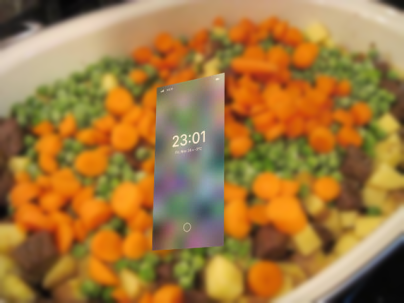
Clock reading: T23:01
